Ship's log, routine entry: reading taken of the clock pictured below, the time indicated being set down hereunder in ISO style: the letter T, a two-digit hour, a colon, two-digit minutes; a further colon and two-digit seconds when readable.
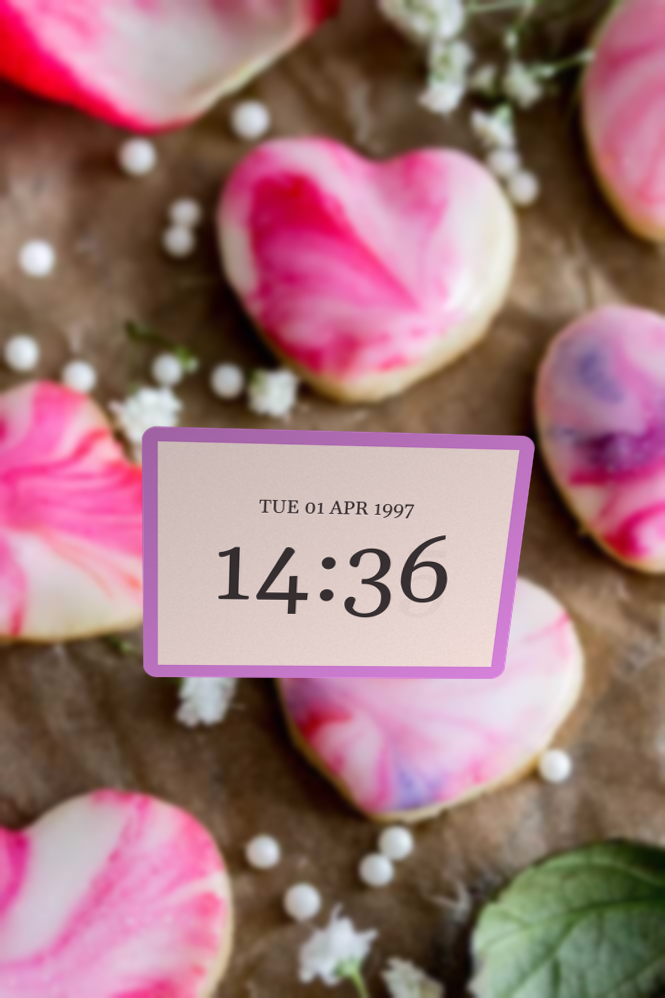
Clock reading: T14:36
